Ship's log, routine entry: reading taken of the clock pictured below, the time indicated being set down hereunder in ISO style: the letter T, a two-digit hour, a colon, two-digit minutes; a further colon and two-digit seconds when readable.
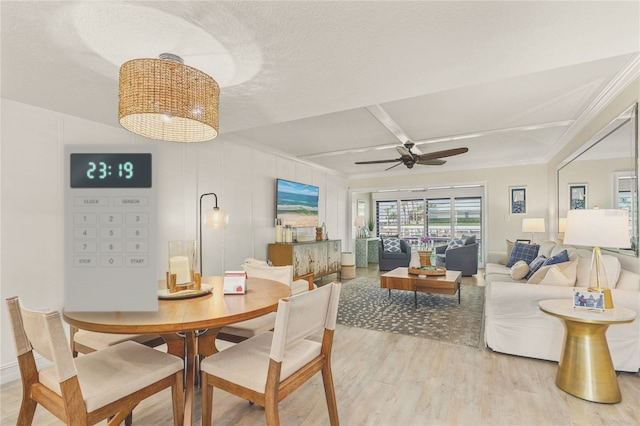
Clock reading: T23:19
